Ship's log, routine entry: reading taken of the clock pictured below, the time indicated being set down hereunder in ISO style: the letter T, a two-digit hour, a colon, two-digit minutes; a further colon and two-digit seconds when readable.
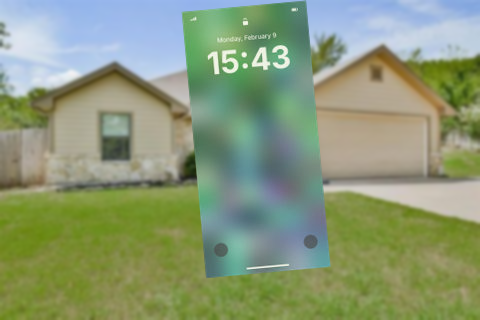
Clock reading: T15:43
